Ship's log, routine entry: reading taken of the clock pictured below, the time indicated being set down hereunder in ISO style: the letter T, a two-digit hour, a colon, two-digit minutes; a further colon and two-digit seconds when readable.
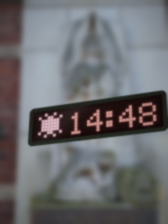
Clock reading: T14:48
